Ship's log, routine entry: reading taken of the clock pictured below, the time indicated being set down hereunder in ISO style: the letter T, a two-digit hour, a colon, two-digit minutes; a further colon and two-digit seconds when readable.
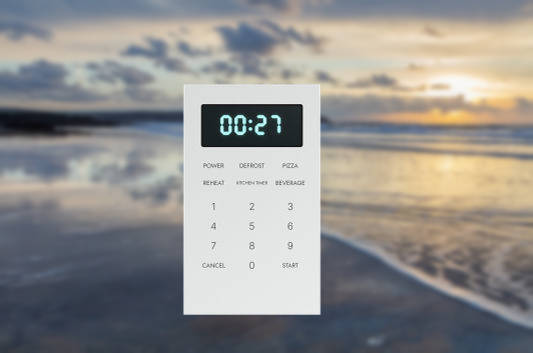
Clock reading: T00:27
